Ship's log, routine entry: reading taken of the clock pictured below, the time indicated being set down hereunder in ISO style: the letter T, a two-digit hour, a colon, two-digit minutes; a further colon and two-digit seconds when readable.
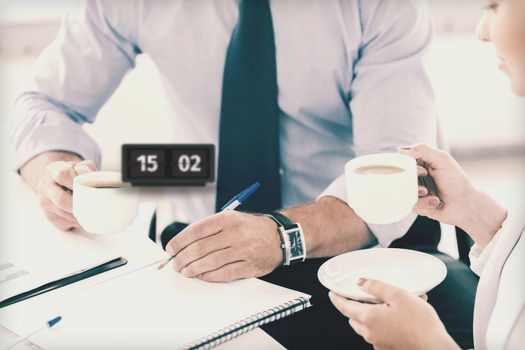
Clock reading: T15:02
